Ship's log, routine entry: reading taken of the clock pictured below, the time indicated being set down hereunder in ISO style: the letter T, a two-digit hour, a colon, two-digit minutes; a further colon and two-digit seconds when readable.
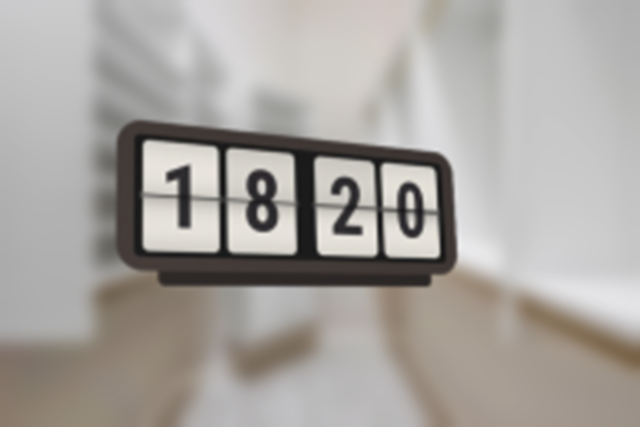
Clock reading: T18:20
